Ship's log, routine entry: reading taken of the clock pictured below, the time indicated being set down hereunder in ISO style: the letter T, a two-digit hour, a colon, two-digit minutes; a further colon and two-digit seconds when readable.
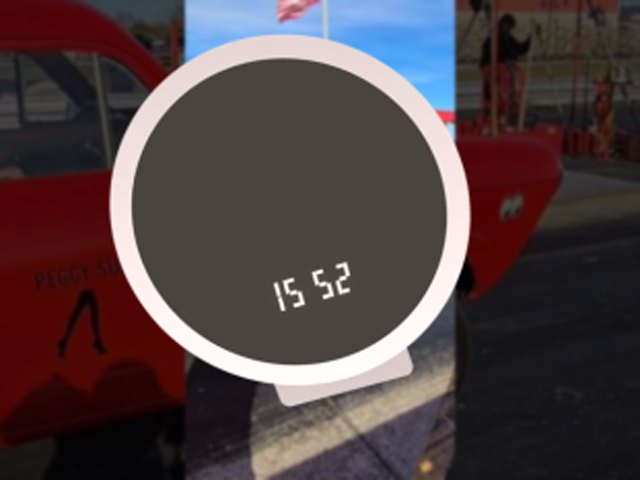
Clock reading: T15:52
